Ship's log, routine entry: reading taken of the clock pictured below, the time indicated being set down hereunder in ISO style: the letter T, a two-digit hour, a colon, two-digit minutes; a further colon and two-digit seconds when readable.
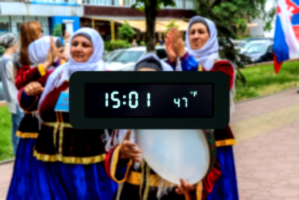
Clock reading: T15:01
